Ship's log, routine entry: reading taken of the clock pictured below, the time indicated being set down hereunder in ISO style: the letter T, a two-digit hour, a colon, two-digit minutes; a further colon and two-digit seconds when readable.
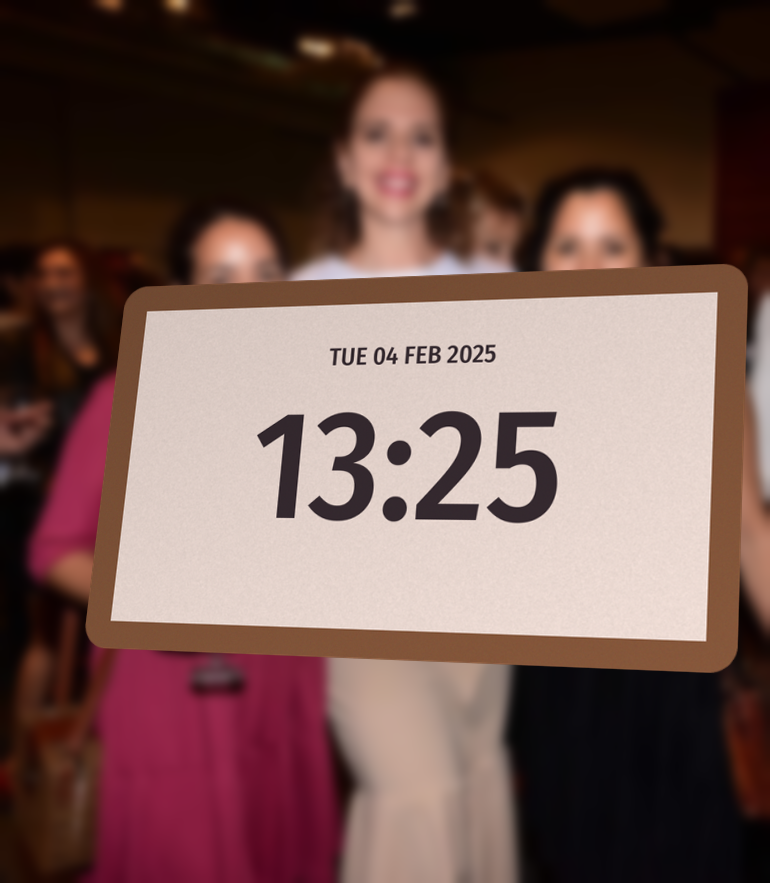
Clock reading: T13:25
